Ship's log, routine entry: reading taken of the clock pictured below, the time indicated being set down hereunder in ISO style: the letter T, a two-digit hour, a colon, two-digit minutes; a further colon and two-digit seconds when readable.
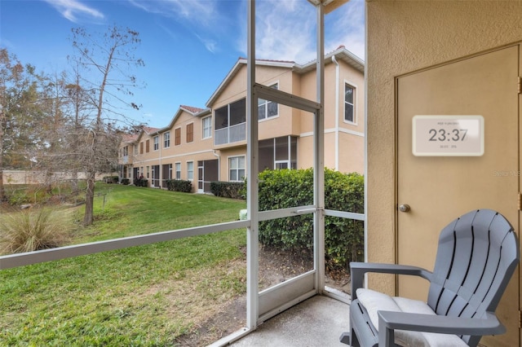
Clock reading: T23:37
